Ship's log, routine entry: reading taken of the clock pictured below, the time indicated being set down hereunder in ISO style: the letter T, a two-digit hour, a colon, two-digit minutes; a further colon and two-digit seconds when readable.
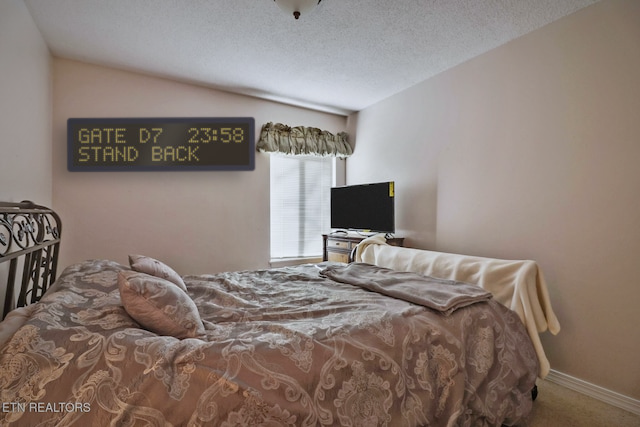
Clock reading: T23:58
